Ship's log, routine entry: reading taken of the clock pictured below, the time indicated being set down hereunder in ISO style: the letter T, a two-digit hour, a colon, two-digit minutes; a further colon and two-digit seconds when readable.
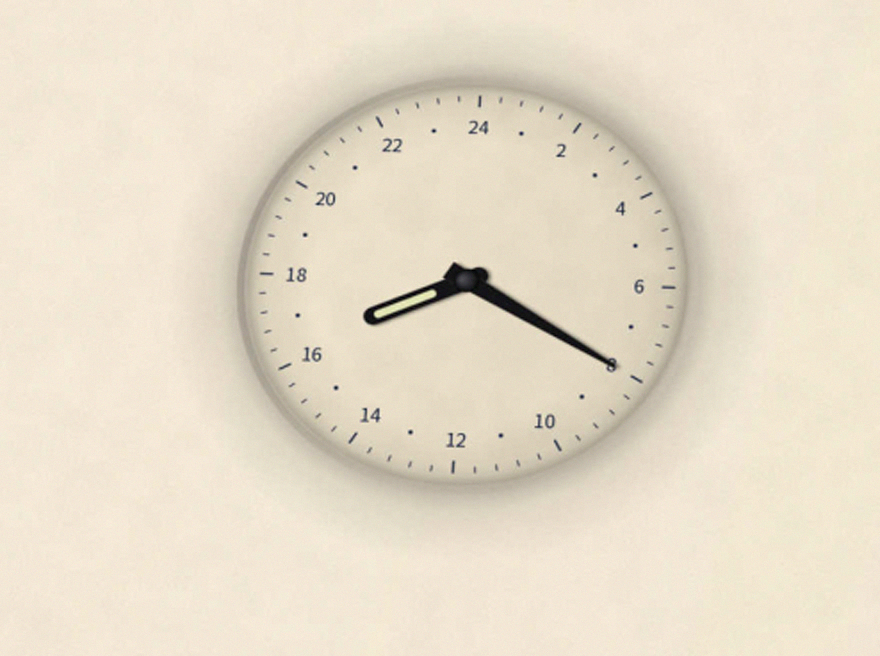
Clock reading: T16:20
